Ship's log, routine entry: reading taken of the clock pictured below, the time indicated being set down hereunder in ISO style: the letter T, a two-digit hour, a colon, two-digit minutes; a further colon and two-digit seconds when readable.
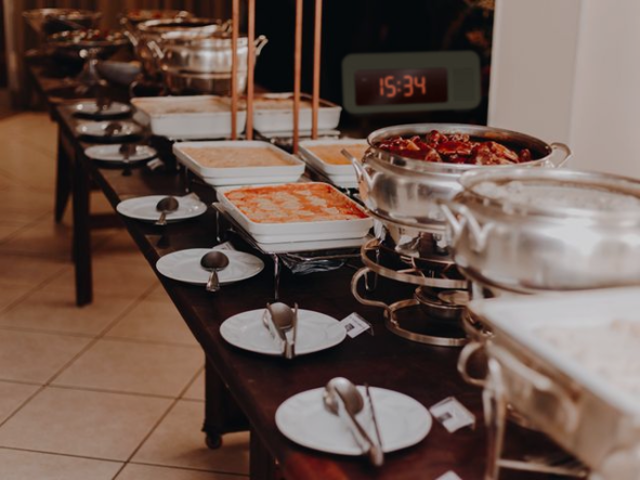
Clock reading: T15:34
